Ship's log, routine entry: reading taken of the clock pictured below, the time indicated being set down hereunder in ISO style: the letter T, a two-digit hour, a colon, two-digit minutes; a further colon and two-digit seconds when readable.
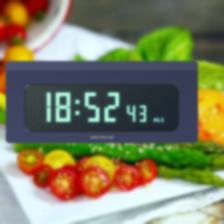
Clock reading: T18:52:43
